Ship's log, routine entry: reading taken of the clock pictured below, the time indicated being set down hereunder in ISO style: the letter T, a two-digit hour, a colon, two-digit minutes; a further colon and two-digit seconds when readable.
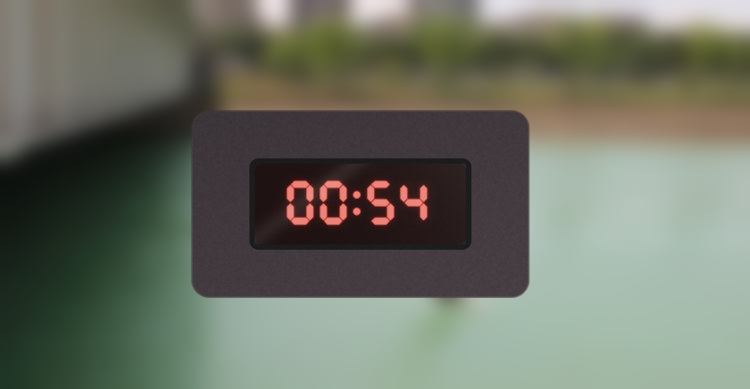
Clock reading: T00:54
